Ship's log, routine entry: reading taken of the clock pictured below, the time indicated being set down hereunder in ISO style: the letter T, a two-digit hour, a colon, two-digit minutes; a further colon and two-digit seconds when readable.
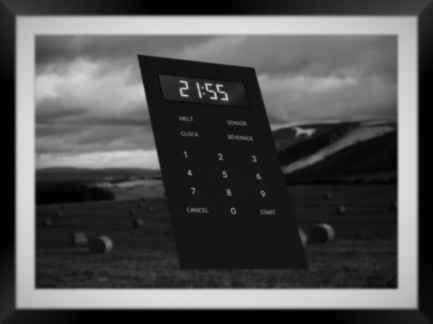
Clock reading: T21:55
